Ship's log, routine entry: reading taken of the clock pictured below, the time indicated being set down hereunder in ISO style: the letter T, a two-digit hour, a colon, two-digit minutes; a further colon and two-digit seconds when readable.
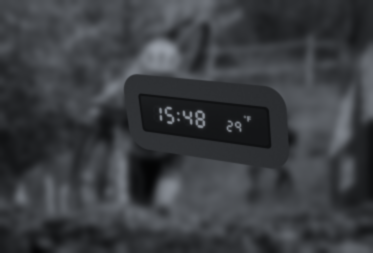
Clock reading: T15:48
